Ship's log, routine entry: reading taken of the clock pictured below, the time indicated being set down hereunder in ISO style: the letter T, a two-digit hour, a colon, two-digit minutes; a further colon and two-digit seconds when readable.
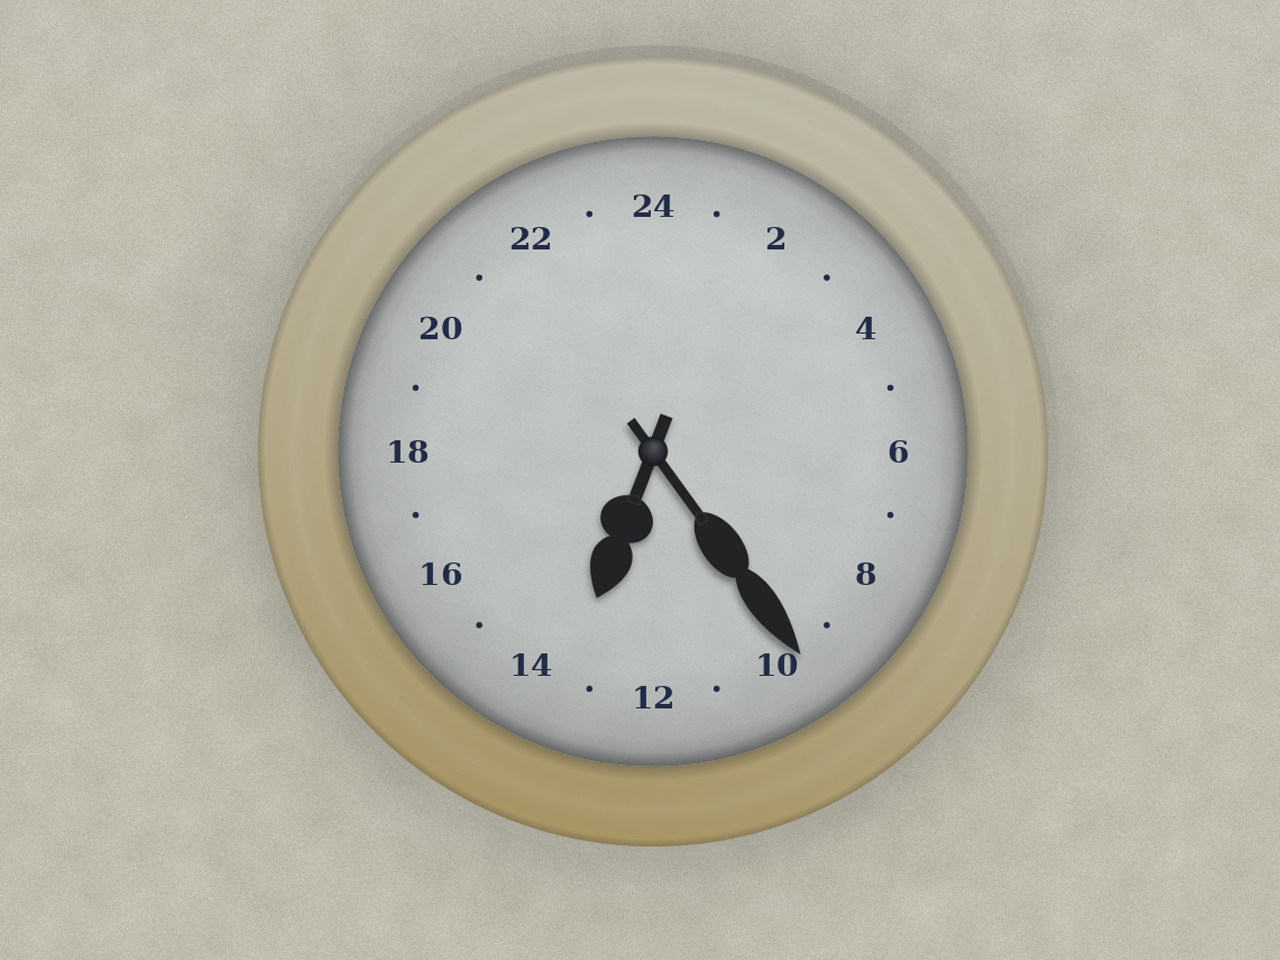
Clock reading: T13:24
